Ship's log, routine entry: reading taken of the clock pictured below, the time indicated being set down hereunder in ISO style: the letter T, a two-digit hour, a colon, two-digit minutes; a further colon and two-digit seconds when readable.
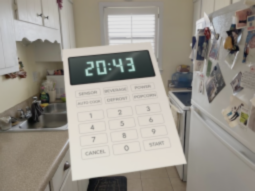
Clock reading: T20:43
